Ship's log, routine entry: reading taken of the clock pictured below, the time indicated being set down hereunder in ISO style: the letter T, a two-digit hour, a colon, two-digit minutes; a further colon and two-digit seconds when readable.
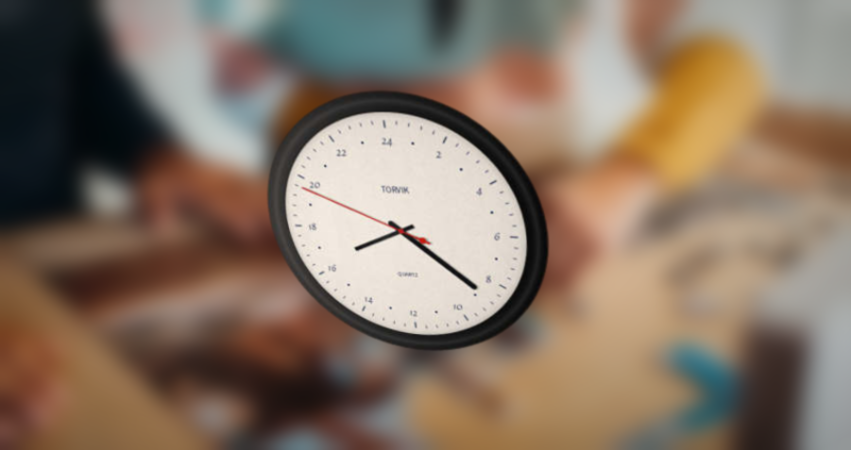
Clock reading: T16:21:49
